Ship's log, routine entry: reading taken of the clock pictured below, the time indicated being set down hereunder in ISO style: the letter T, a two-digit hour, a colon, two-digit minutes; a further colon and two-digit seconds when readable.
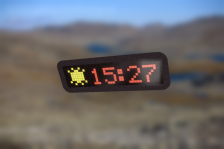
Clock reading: T15:27
